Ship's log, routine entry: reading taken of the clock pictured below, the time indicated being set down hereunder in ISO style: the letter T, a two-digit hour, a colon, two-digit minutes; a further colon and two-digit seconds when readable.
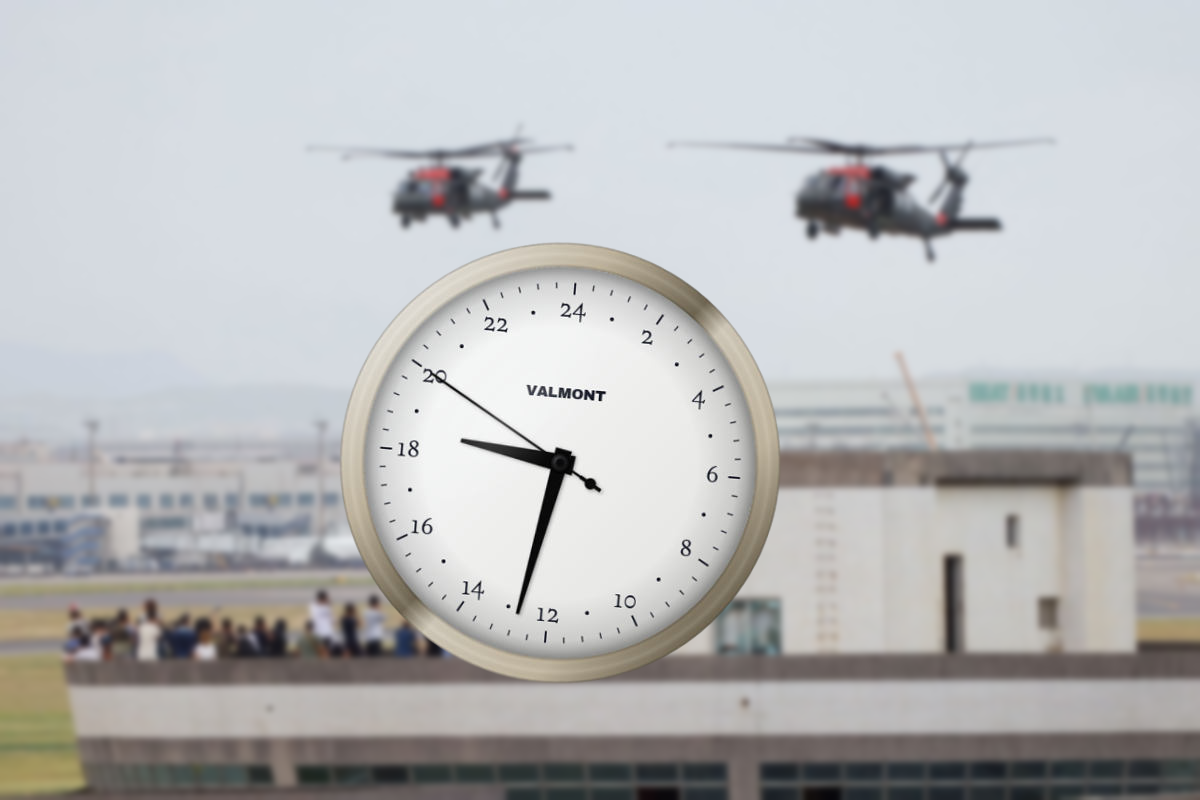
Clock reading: T18:31:50
